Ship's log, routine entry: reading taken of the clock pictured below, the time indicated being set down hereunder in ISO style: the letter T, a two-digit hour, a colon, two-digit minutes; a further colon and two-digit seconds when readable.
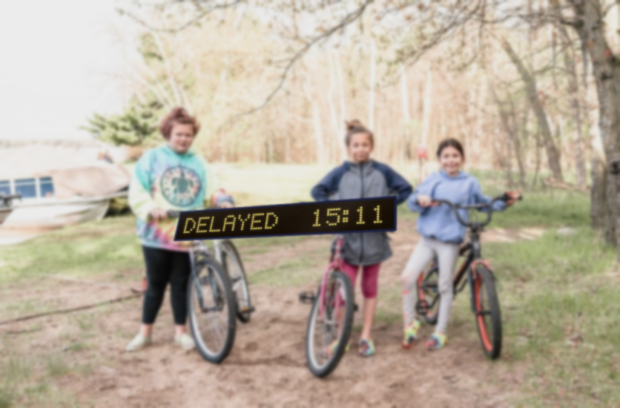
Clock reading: T15:11
